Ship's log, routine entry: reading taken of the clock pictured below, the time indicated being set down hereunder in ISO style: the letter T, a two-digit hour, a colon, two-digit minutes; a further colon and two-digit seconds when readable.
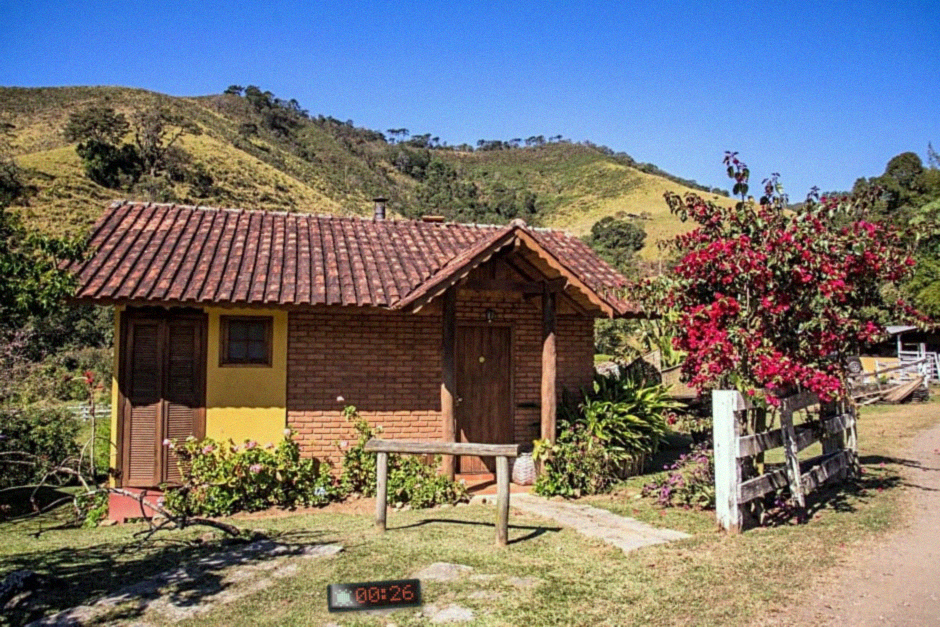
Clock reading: T00:26
